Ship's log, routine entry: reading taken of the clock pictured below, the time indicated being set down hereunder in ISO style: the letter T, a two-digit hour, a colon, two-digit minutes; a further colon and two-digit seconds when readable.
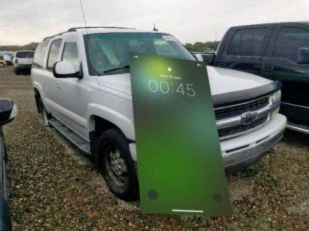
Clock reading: T00:45
